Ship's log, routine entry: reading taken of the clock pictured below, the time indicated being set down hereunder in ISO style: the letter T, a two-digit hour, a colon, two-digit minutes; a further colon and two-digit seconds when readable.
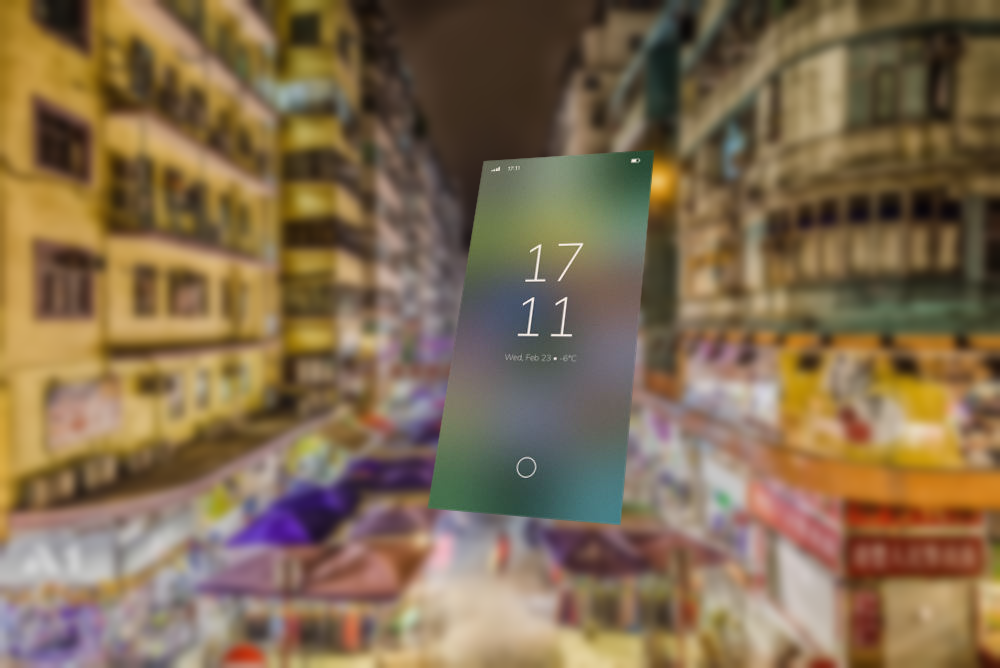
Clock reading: T17:11
